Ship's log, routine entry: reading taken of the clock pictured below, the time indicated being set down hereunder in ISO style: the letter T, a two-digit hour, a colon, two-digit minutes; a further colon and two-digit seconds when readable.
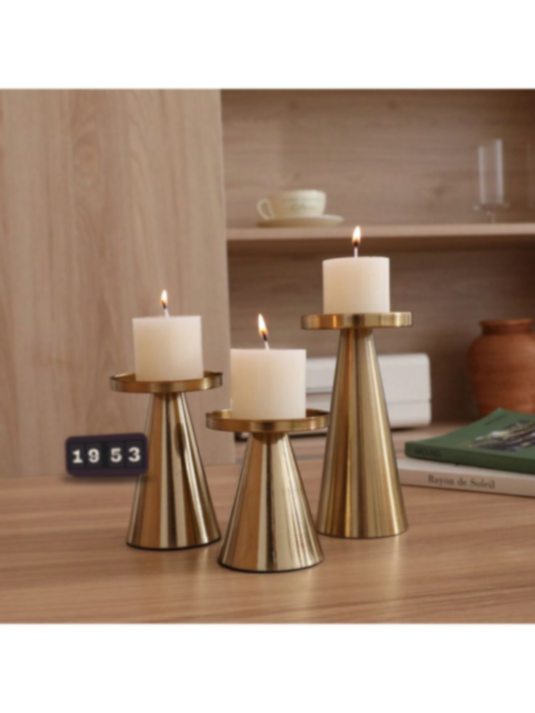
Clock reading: T19:53
